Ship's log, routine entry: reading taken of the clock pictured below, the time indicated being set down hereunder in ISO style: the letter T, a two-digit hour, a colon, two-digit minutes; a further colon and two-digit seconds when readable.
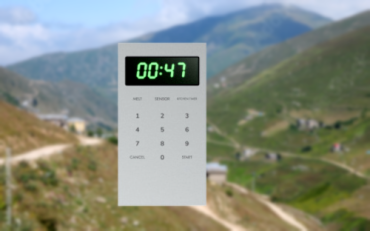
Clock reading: T00:47
